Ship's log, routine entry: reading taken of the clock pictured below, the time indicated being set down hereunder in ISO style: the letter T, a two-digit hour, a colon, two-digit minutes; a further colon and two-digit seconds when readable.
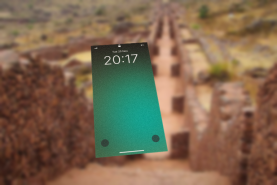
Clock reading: T20:17
